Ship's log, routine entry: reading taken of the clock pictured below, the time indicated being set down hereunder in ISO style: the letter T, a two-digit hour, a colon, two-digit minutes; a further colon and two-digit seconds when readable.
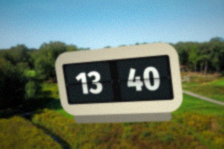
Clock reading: T13:40
